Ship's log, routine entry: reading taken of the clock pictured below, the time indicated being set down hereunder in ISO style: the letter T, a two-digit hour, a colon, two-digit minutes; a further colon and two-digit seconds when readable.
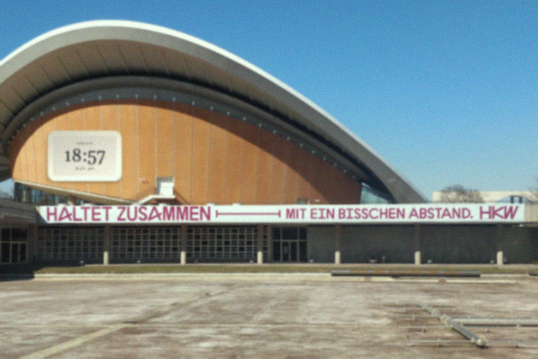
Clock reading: T18:57
